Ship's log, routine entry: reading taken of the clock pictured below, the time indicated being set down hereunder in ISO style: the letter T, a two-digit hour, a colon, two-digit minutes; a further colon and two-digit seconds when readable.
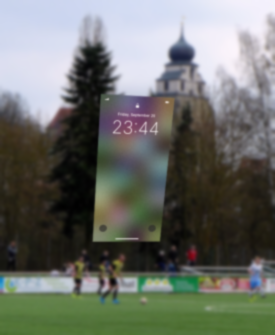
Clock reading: T23:44
